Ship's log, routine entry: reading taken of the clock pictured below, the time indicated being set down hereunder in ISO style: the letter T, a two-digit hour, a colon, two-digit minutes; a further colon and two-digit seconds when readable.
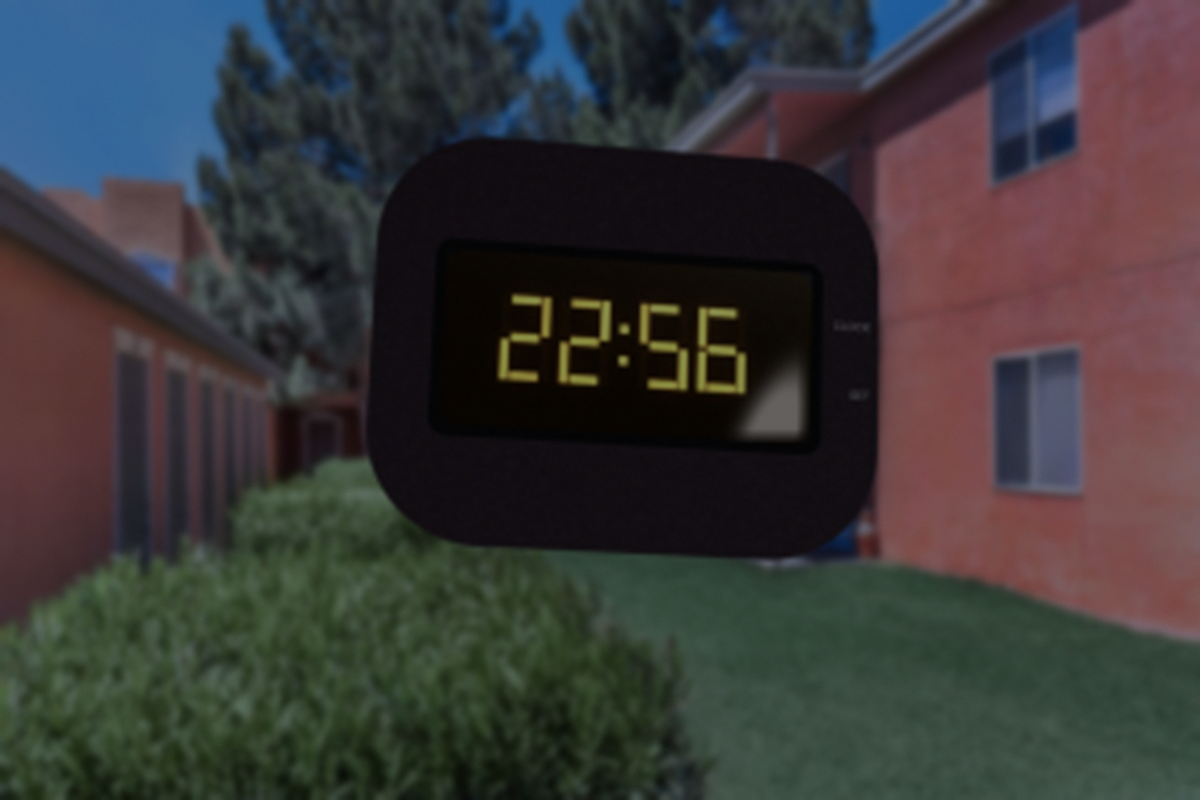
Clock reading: T22:56
